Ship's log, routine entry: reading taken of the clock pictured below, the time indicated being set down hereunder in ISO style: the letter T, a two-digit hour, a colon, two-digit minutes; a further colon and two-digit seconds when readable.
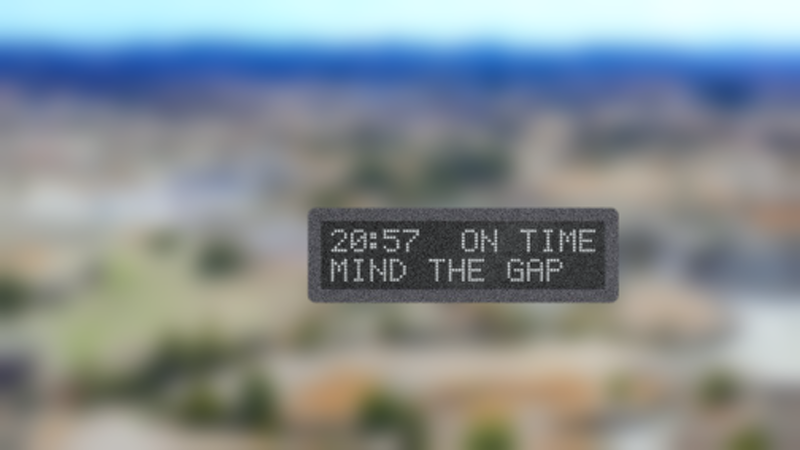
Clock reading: T20:57
